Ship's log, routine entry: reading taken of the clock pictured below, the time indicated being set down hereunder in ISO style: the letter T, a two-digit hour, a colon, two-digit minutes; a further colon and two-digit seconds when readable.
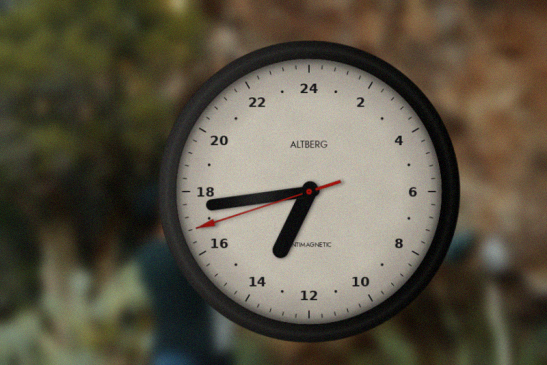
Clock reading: T13:43:42
